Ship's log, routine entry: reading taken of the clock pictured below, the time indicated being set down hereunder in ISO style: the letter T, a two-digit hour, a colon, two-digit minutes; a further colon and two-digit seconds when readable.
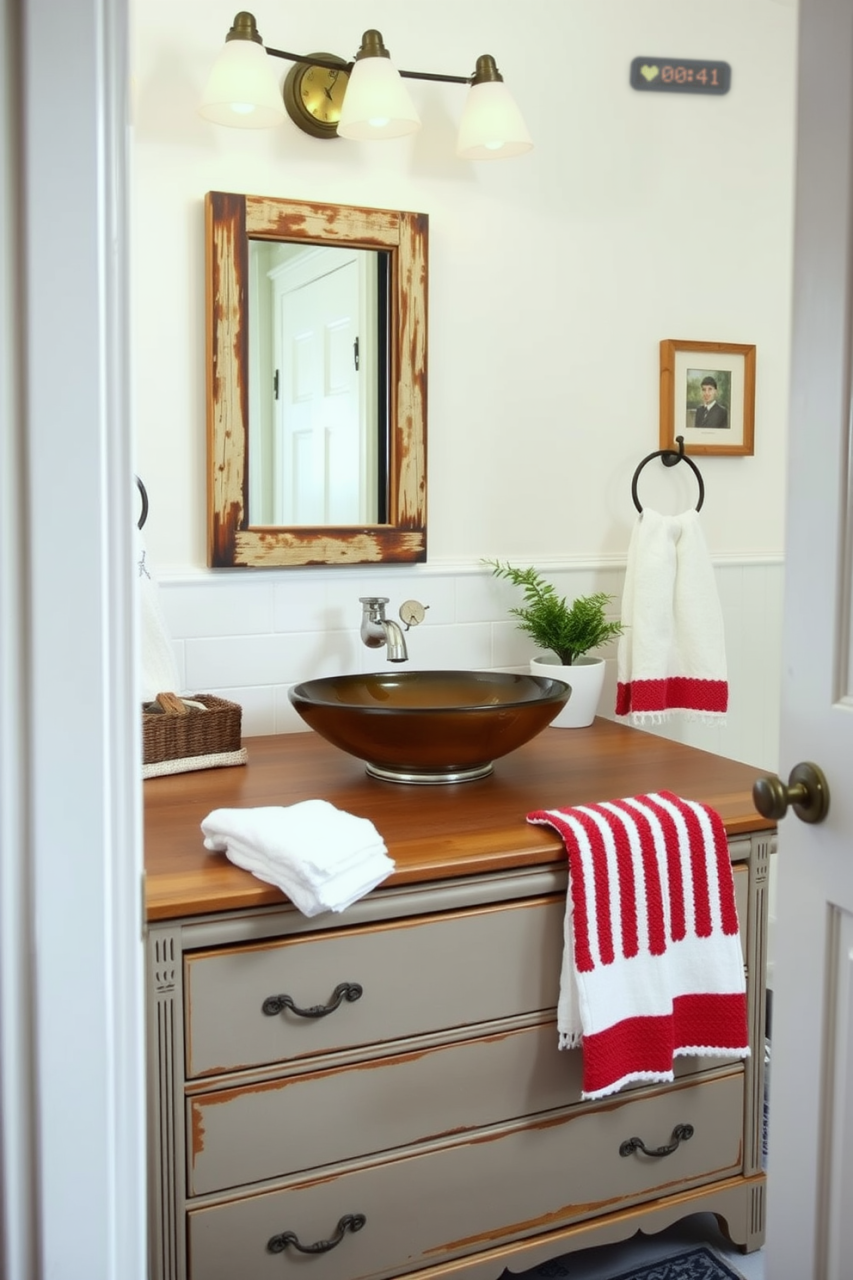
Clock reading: T00:41
